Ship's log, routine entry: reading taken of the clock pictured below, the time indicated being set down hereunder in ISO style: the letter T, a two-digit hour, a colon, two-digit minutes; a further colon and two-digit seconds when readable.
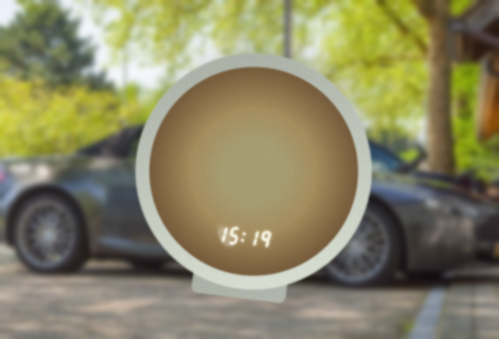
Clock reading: T15:19
